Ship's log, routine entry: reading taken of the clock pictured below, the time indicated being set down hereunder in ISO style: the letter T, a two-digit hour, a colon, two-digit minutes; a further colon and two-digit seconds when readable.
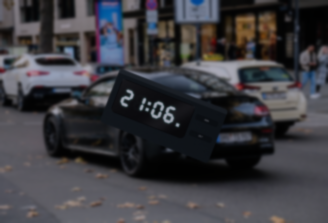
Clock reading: T21:06
